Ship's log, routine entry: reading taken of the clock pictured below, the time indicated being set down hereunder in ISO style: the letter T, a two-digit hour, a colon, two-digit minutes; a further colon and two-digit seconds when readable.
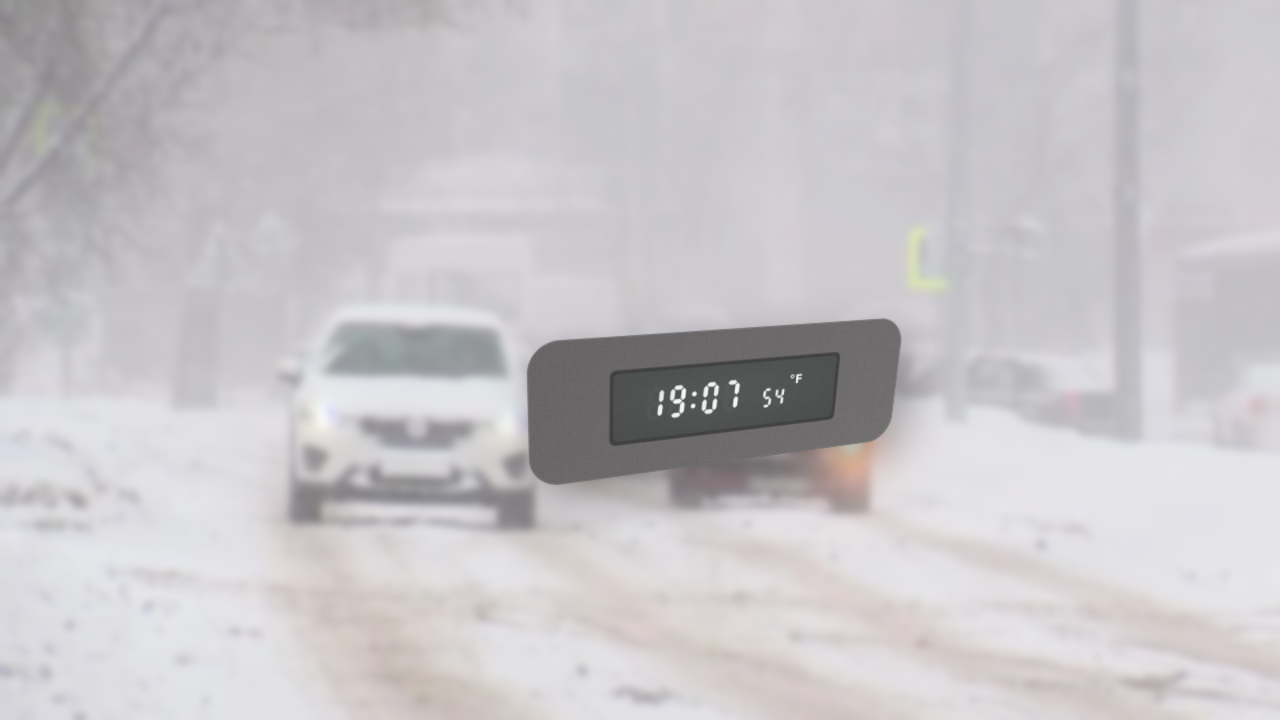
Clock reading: T19:07
